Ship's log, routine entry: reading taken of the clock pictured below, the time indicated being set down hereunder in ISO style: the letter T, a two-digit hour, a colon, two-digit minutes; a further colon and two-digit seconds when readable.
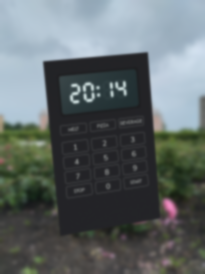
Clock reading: T20:14
